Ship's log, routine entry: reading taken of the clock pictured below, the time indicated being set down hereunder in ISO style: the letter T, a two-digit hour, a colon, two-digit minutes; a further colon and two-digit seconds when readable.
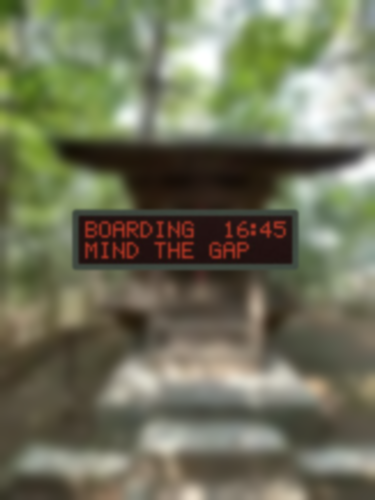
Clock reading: T16:45
